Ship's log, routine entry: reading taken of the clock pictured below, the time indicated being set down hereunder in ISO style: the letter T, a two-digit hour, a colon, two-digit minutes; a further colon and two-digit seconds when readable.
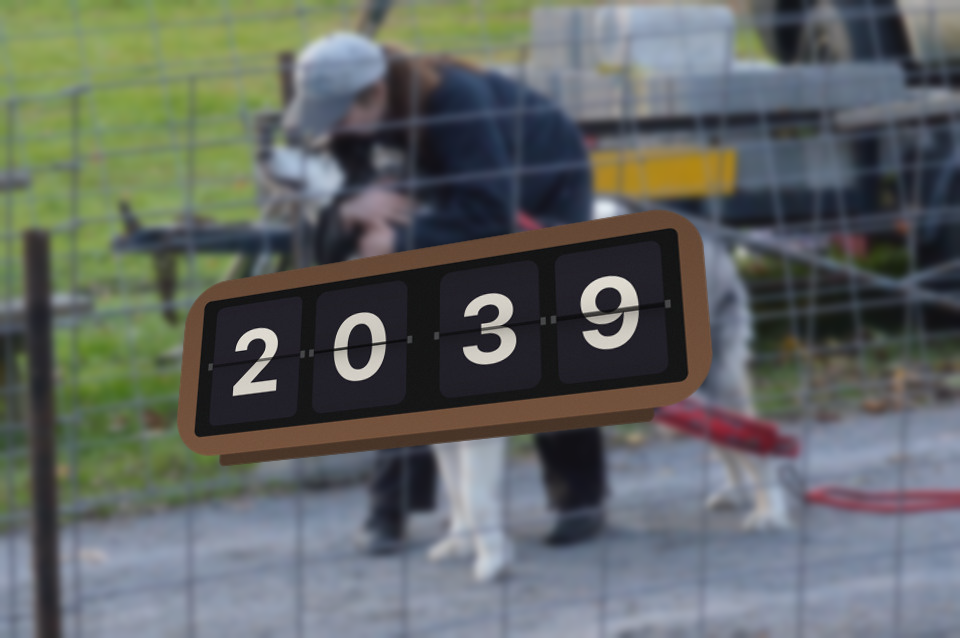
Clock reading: T20:39
